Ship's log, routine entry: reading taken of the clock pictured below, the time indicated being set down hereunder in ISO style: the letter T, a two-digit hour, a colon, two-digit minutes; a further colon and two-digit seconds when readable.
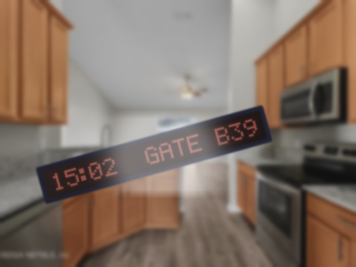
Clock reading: T15:02
